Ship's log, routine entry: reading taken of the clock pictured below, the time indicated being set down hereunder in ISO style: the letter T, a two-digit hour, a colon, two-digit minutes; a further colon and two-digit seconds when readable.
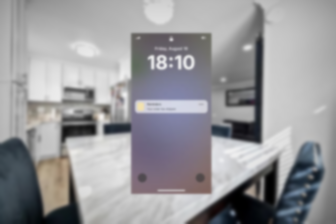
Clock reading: T18:10
